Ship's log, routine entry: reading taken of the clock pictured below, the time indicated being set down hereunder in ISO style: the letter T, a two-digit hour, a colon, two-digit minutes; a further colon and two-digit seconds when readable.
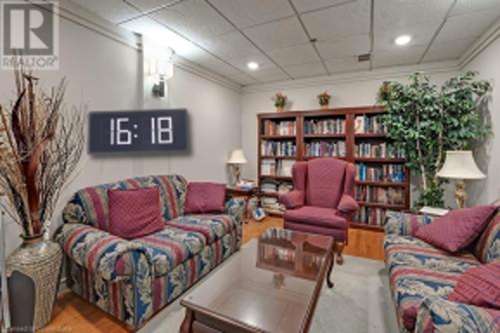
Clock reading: T16:18
